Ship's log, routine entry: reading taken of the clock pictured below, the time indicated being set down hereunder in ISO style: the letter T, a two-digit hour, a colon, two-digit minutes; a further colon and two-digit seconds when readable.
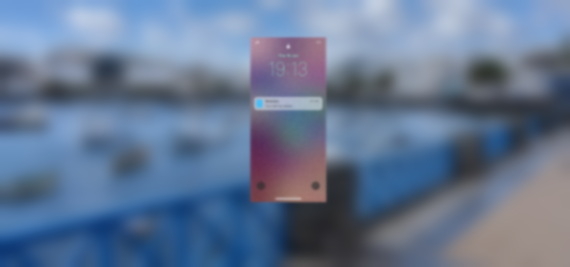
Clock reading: T19:13
